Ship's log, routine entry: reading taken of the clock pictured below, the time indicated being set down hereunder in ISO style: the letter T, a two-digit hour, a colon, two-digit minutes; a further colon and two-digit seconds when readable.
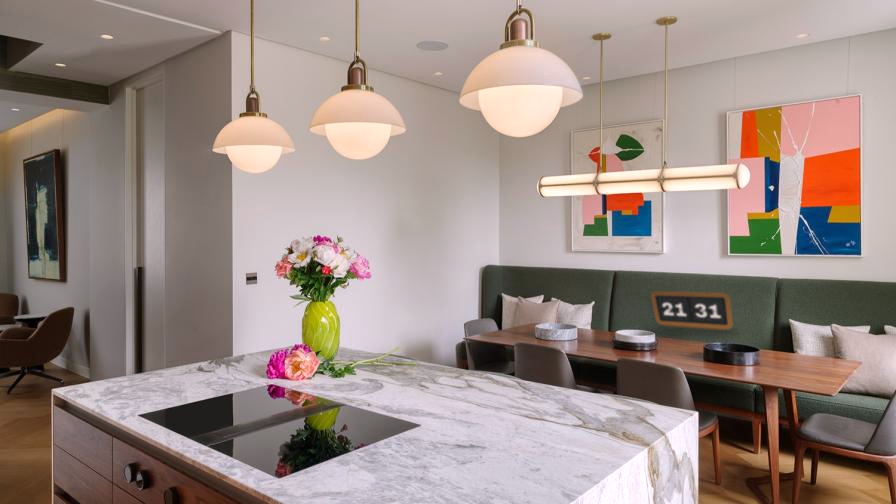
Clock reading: T21:31
